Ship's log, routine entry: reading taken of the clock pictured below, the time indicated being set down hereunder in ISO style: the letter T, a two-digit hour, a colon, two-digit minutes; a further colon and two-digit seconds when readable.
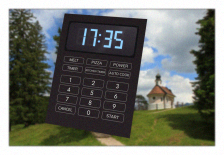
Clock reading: T17:35
